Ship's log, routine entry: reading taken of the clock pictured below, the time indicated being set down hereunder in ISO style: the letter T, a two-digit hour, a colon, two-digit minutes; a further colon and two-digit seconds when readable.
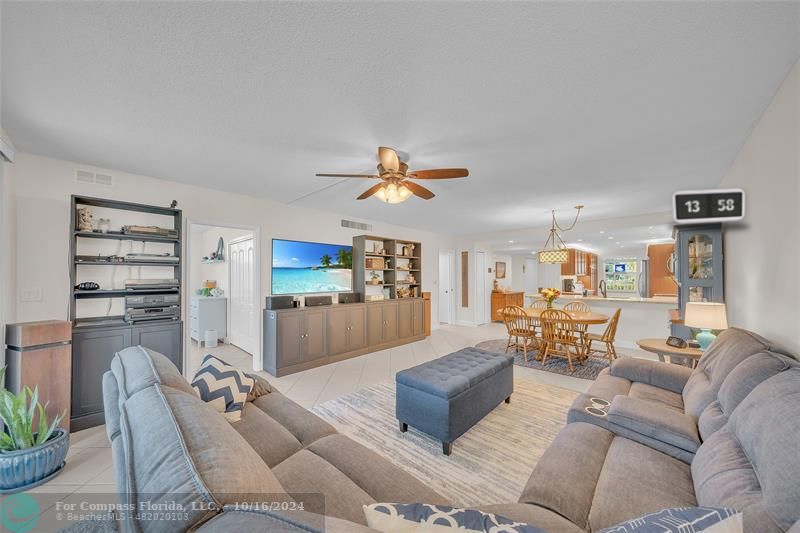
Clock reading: T13:58
